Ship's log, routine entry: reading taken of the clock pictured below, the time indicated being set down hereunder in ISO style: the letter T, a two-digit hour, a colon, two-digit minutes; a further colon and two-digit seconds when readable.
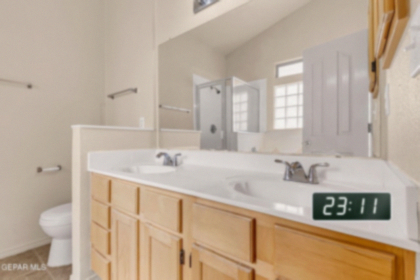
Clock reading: T23:11
